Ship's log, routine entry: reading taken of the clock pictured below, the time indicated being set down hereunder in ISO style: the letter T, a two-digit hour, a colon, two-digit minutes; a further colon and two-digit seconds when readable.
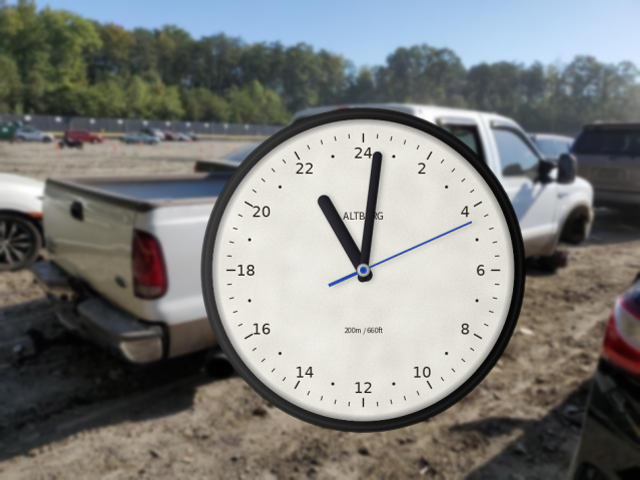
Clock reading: T22:01:11
